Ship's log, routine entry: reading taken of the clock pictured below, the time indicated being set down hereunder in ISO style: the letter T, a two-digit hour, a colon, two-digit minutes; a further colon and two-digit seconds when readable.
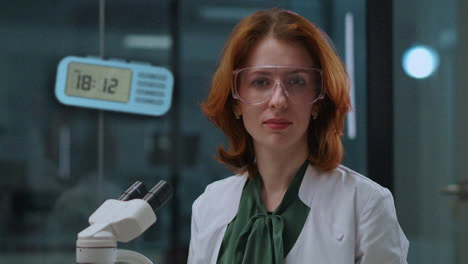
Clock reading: T18:12
